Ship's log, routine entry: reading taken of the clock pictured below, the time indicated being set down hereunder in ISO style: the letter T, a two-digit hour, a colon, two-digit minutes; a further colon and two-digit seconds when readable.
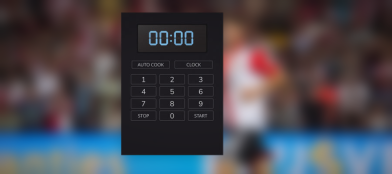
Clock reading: T00:00
